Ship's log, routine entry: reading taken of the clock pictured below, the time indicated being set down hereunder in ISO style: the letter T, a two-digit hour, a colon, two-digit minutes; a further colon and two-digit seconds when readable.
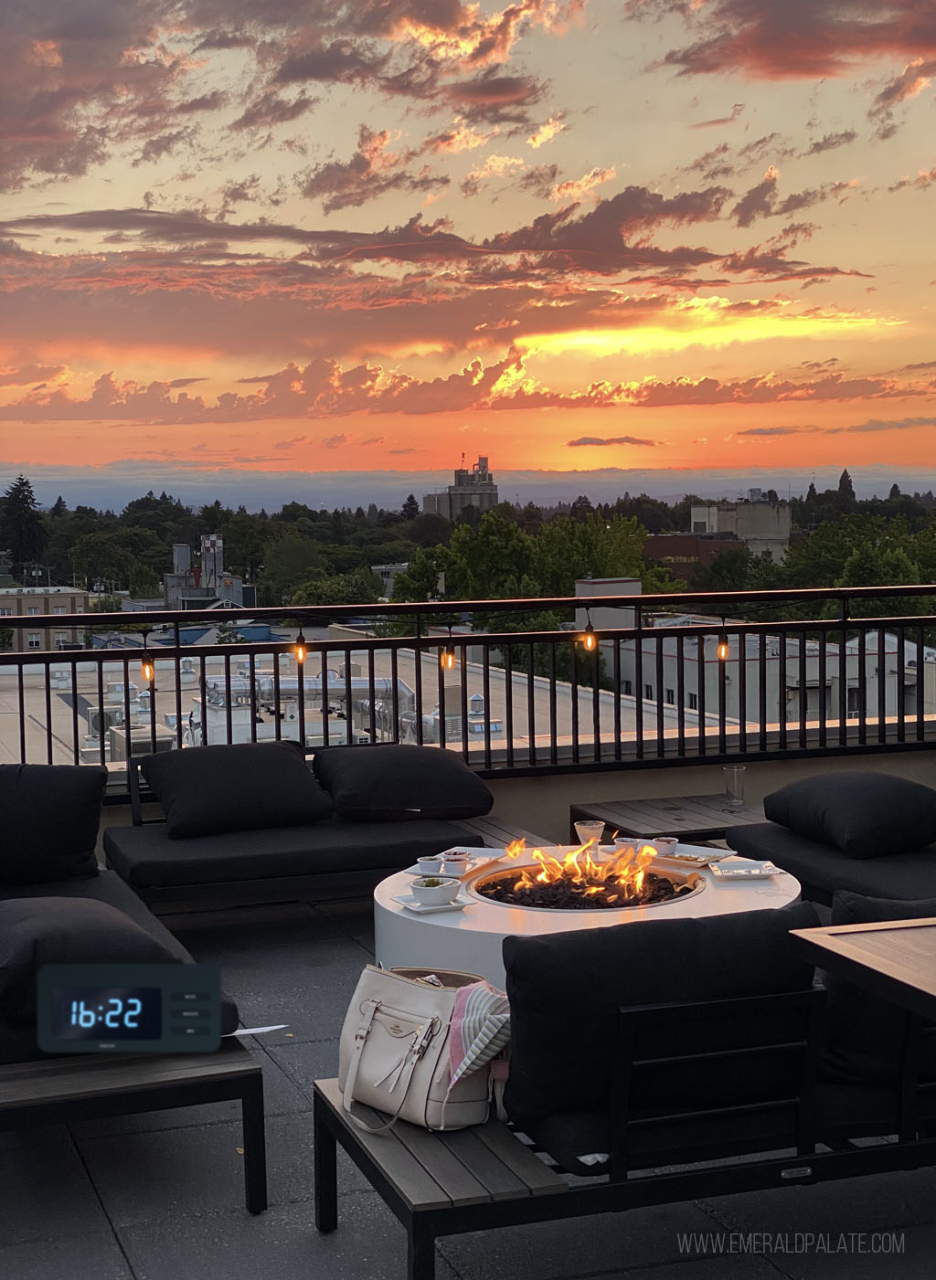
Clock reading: T16:22
